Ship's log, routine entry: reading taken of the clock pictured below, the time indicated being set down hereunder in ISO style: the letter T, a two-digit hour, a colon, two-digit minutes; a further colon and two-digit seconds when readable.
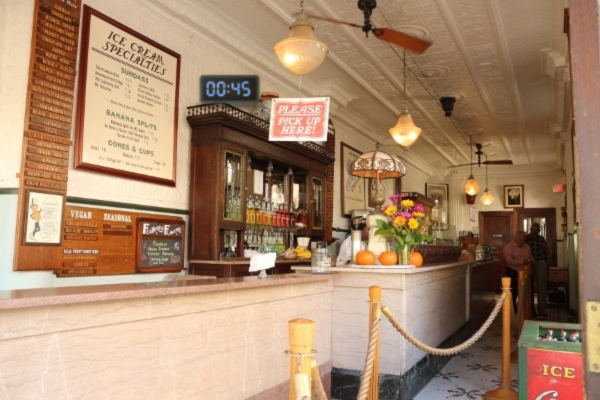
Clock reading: T00:45
